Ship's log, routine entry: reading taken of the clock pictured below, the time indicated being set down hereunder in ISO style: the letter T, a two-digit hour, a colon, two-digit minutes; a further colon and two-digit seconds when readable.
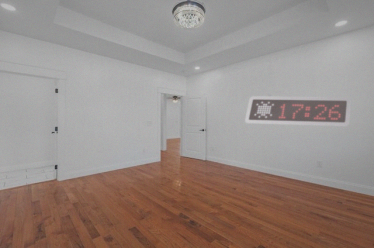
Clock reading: T17:26
